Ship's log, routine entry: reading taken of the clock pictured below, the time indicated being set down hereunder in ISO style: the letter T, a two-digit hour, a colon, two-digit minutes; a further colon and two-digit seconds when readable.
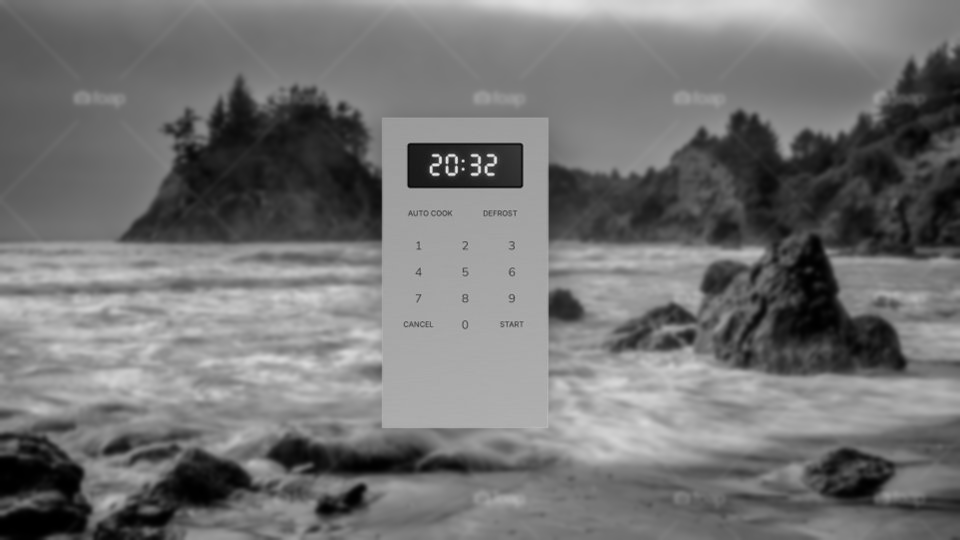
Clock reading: T20:32
